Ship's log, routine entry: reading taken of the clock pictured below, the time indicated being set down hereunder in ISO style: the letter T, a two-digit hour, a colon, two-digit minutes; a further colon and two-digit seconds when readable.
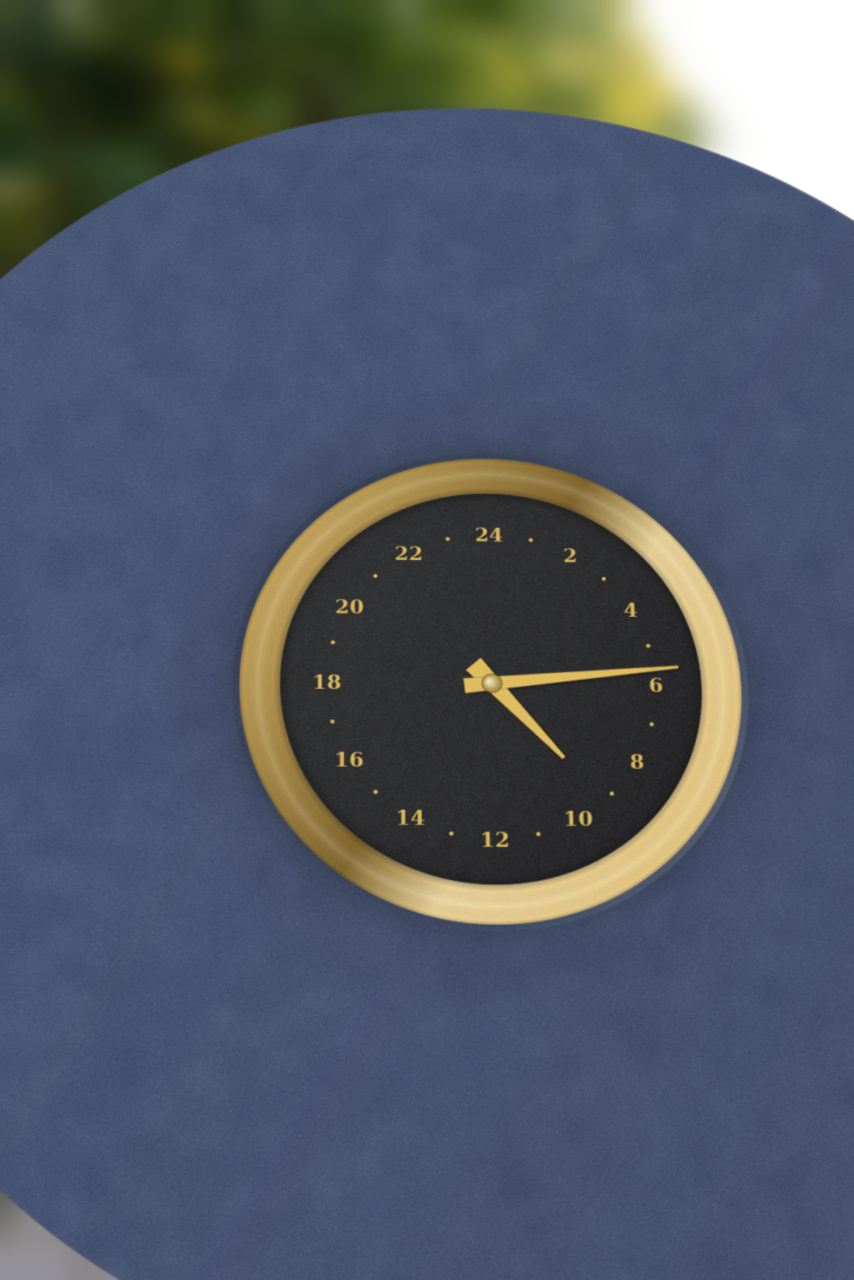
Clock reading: T09:14
